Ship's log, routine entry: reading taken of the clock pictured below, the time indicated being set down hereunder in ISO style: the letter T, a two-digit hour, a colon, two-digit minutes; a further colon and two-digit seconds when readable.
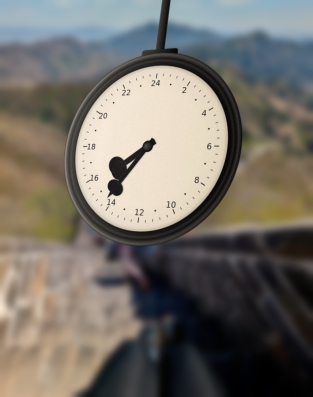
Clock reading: T15:36
